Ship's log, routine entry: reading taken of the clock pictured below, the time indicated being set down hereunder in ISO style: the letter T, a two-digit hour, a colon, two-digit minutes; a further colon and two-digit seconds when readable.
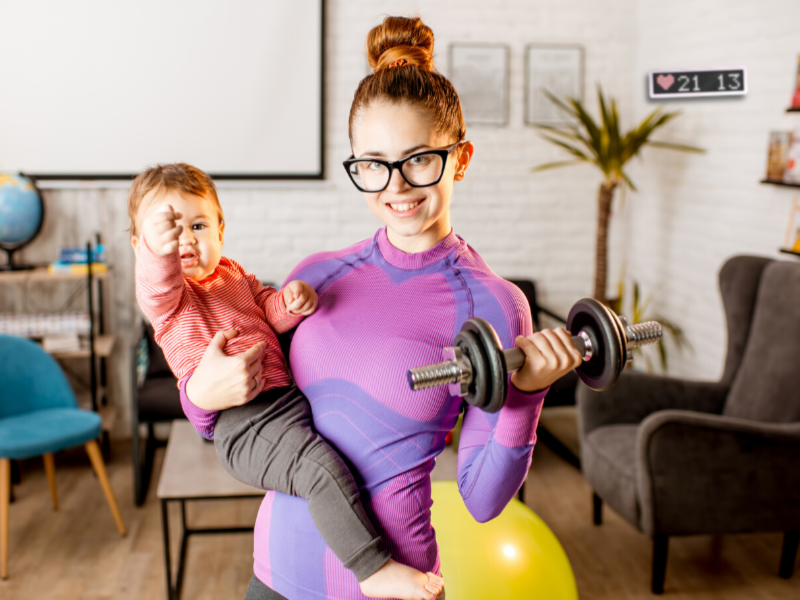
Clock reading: T21:13
